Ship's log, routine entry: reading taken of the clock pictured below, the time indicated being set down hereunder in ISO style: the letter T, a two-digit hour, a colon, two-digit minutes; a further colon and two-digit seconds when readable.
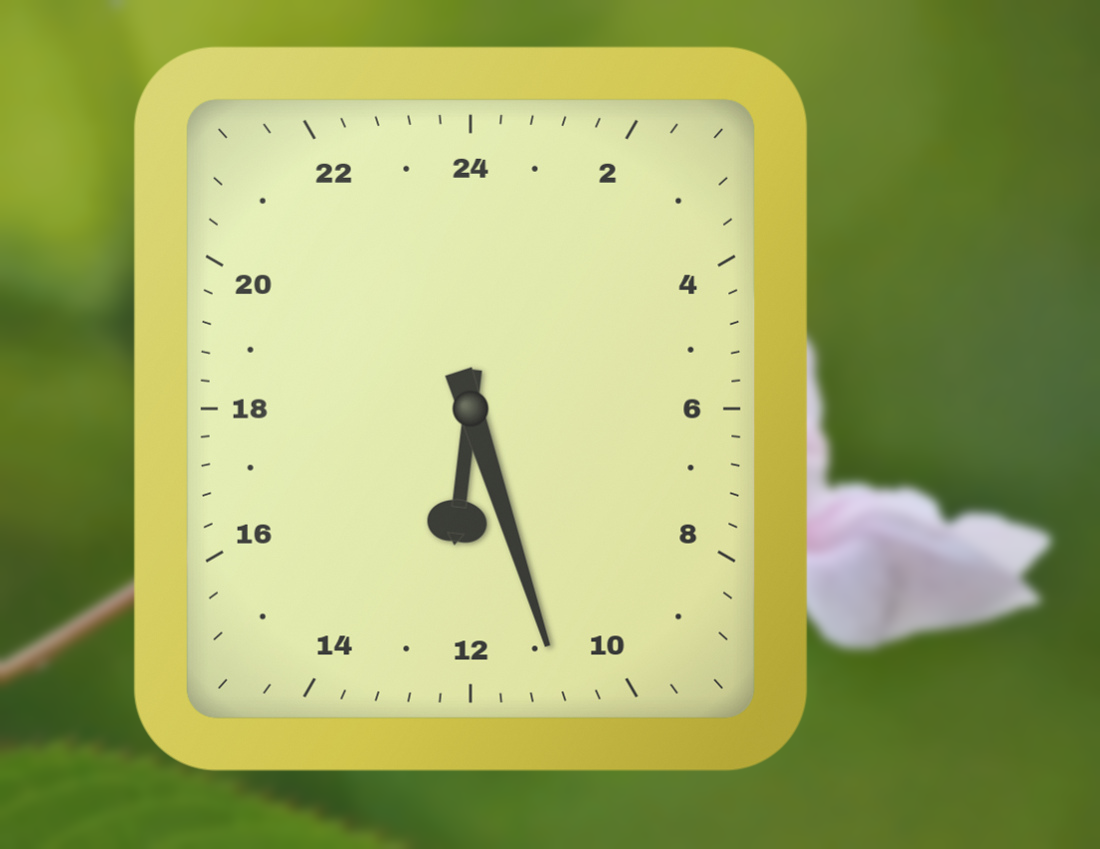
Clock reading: T12:27
